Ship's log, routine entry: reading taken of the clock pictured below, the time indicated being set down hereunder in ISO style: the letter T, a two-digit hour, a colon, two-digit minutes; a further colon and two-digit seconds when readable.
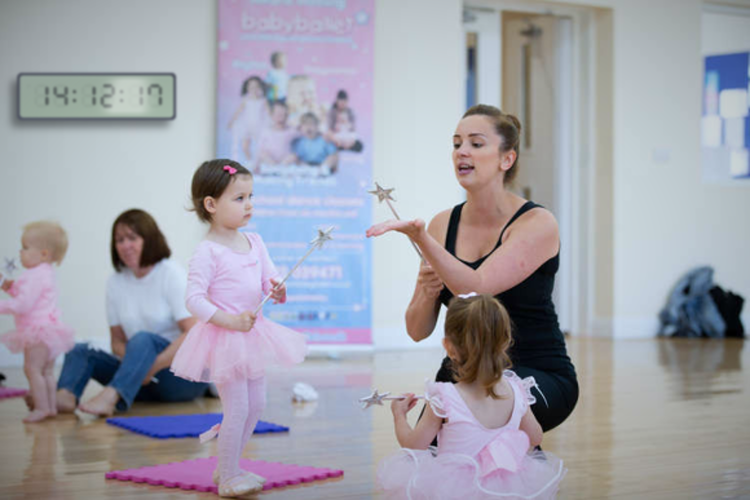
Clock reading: T14:12:17
